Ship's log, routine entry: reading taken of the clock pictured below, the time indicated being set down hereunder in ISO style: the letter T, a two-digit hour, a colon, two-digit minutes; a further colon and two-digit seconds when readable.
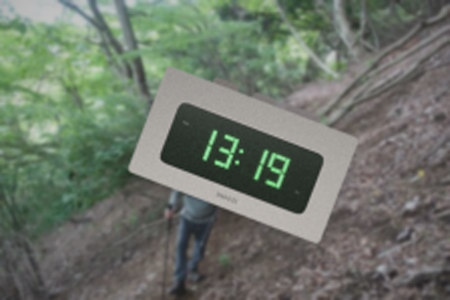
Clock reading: T13:19
